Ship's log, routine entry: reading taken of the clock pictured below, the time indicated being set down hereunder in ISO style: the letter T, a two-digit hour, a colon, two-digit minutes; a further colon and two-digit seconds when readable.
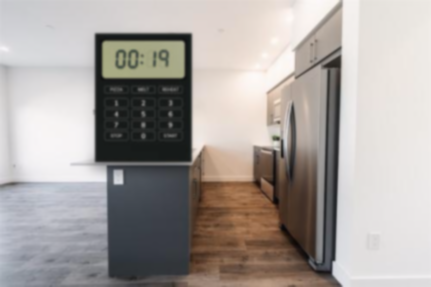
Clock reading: T00:19
